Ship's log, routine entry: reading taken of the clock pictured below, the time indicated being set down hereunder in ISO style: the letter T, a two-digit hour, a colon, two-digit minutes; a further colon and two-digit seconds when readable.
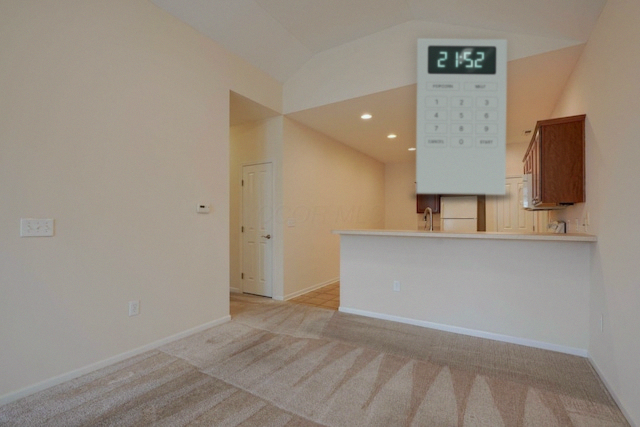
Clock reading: T21:52
